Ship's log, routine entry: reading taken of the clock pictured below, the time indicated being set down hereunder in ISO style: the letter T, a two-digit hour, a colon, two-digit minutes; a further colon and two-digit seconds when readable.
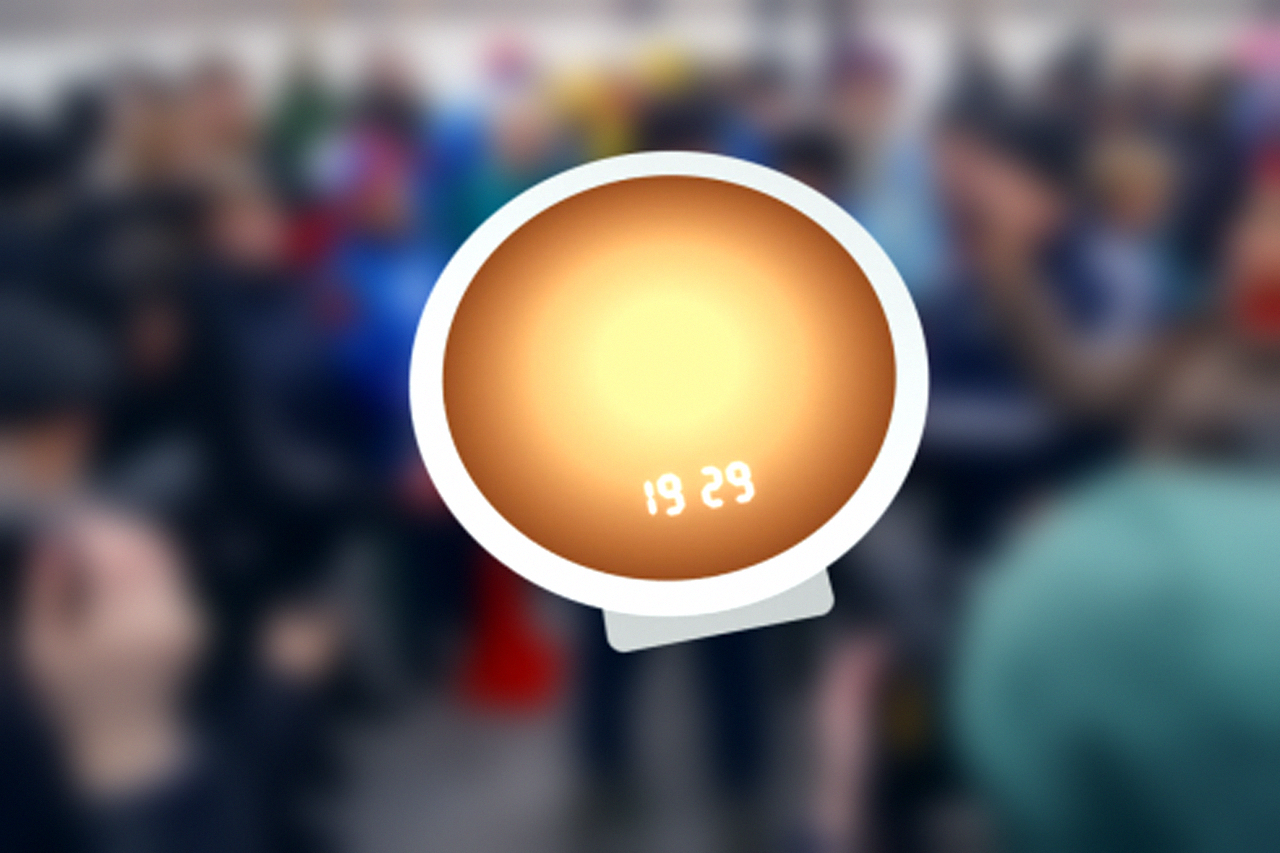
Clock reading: T19:29
